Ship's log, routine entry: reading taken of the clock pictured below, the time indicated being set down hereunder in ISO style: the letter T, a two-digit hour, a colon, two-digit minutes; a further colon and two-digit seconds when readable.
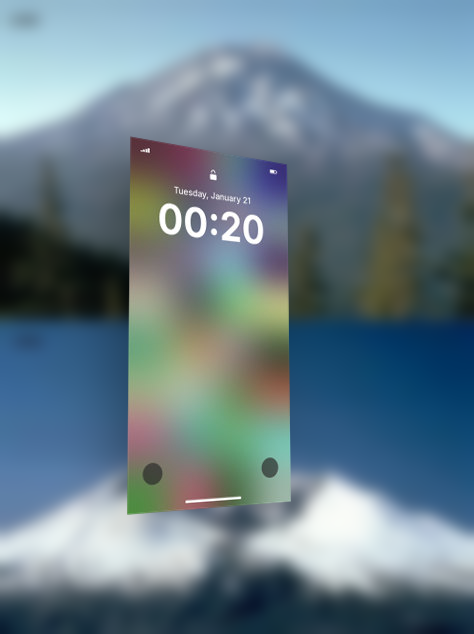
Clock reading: T00:20
